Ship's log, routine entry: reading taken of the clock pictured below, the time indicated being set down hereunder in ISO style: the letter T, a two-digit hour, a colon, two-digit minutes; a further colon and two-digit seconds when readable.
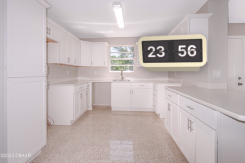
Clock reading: T23:56
